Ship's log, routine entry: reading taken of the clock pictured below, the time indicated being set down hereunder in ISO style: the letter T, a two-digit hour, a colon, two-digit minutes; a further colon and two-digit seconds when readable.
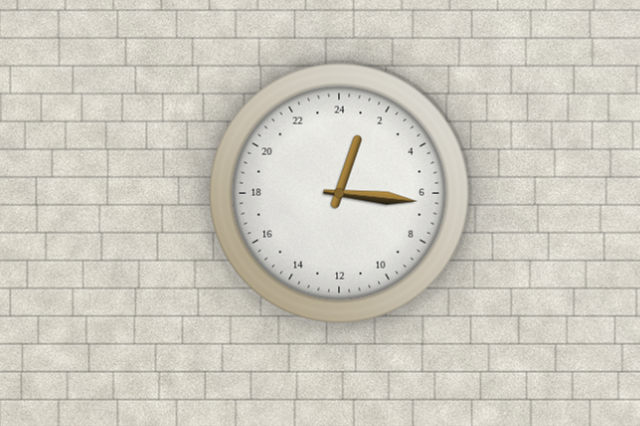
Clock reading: T01:16
